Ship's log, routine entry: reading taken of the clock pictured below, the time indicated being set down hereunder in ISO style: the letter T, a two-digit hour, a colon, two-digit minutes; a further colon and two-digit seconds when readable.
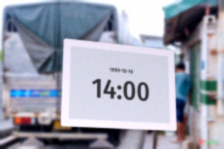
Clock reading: T14:00
